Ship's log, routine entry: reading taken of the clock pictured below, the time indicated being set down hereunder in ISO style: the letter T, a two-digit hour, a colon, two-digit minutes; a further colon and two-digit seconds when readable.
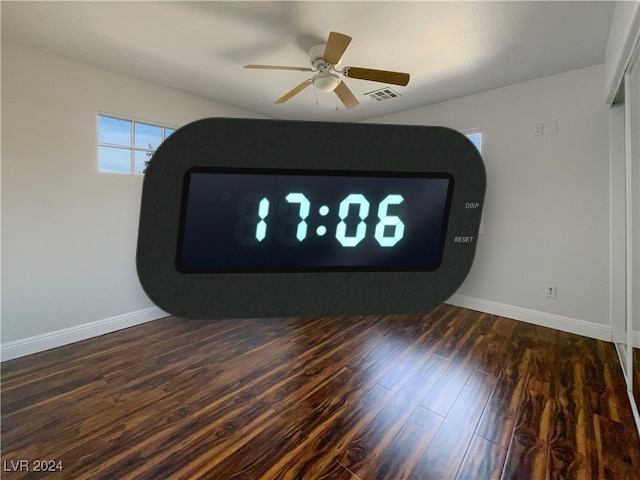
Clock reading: T17:06
